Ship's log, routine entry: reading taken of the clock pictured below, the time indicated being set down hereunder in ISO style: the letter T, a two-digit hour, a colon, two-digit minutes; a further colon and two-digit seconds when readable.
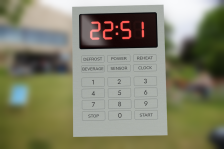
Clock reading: T22:51
